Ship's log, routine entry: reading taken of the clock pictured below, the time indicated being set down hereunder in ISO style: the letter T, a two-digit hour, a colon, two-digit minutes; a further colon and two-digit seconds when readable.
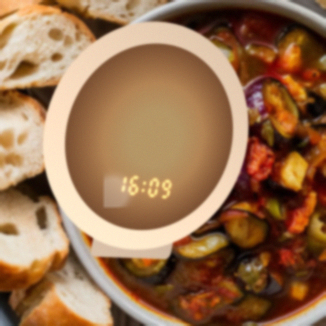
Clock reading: T16:09
